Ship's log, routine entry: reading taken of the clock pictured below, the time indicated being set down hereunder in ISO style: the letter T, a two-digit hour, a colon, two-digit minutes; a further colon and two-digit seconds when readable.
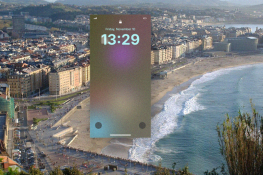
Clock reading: T13:29
